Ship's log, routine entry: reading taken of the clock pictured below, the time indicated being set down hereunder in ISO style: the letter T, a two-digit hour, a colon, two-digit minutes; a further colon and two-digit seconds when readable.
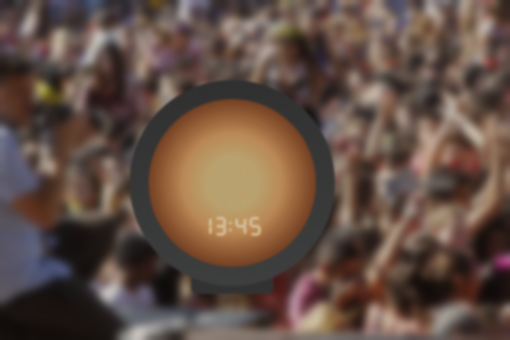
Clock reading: T13:45
